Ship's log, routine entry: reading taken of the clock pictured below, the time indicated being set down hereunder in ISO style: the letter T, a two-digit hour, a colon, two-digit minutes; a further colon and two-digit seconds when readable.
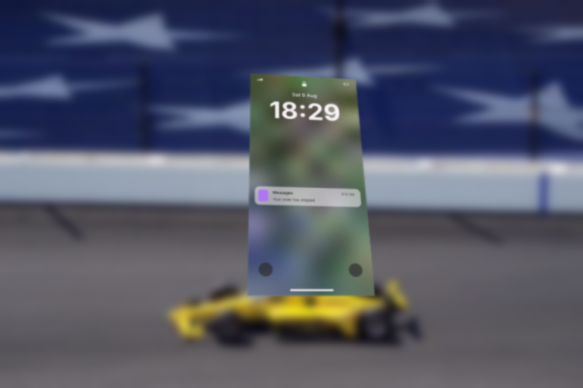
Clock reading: T18:29
